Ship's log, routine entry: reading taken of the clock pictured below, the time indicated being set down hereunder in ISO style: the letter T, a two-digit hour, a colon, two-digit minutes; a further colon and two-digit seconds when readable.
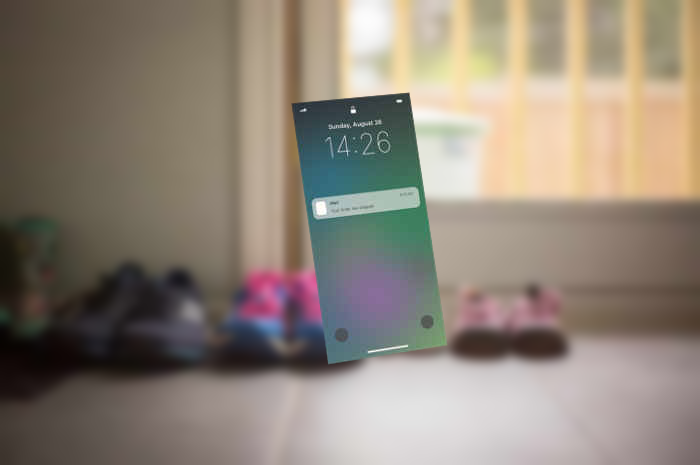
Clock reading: T14:26
